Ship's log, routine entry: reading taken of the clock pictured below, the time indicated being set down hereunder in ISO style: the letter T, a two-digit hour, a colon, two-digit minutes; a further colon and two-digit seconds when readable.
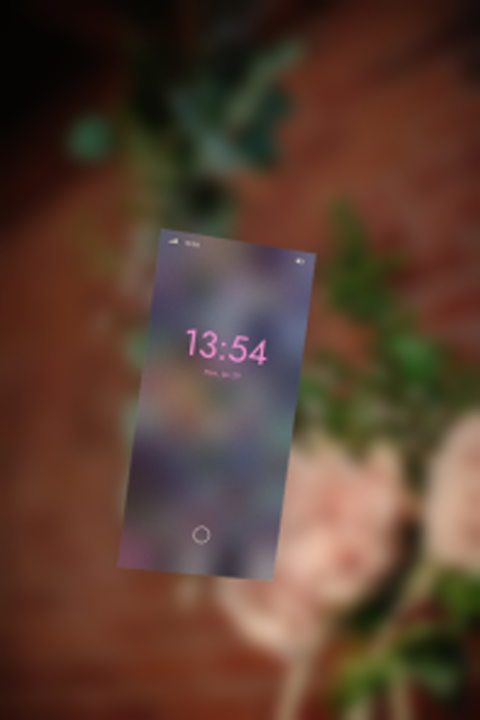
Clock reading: T13:54
